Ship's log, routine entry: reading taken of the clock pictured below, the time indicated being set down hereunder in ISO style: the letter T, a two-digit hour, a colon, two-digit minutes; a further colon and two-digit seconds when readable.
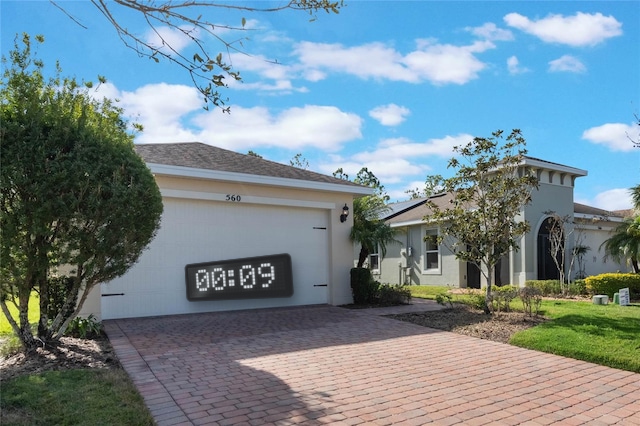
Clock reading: T00:09
